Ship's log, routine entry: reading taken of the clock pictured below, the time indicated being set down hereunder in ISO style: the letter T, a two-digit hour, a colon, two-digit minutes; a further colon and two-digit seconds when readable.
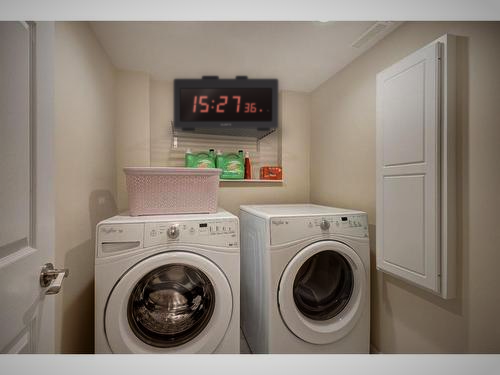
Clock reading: T15:27
